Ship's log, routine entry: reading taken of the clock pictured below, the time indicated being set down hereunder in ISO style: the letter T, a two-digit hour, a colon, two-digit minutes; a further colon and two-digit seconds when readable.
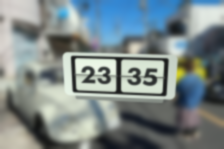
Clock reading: T23:35
